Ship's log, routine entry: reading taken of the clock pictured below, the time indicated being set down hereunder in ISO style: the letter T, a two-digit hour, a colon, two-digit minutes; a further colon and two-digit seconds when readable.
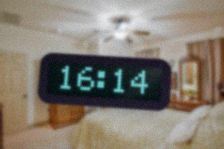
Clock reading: T16:14
